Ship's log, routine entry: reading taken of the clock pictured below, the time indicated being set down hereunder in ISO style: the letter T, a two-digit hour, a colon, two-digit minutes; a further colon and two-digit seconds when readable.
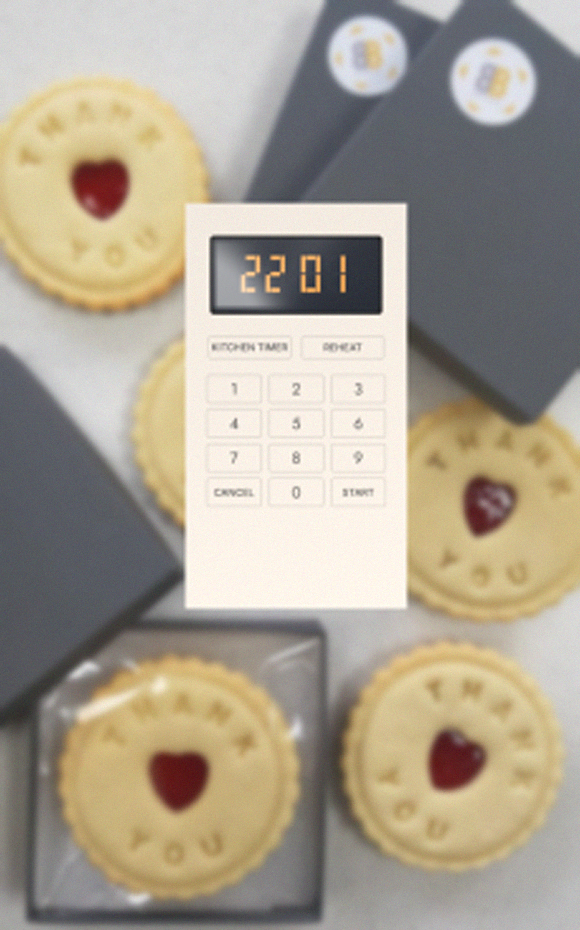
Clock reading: T22:01
